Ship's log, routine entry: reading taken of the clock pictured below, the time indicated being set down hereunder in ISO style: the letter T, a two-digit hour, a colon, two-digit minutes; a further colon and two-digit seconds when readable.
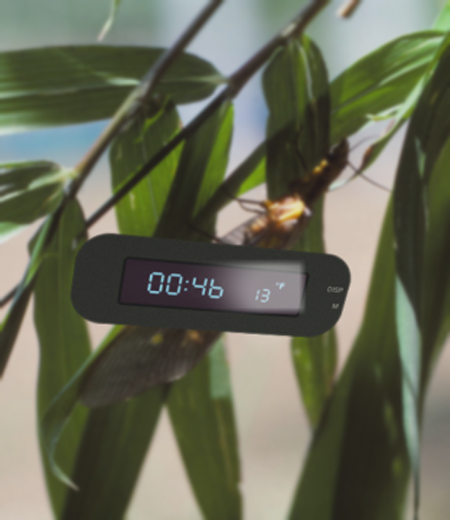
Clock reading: T00:46
